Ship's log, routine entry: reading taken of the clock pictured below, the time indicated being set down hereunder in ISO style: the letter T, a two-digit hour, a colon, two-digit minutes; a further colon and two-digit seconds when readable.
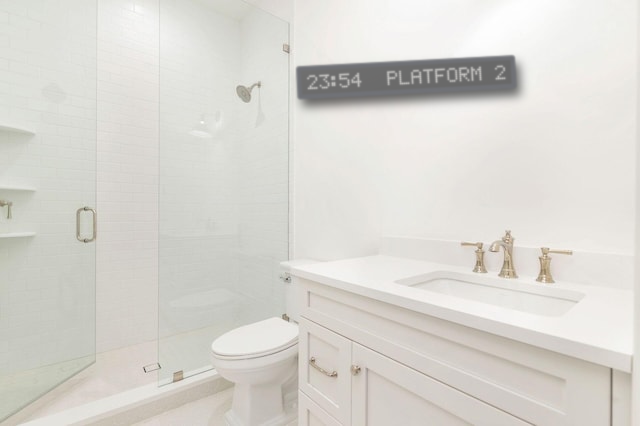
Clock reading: T23:54
